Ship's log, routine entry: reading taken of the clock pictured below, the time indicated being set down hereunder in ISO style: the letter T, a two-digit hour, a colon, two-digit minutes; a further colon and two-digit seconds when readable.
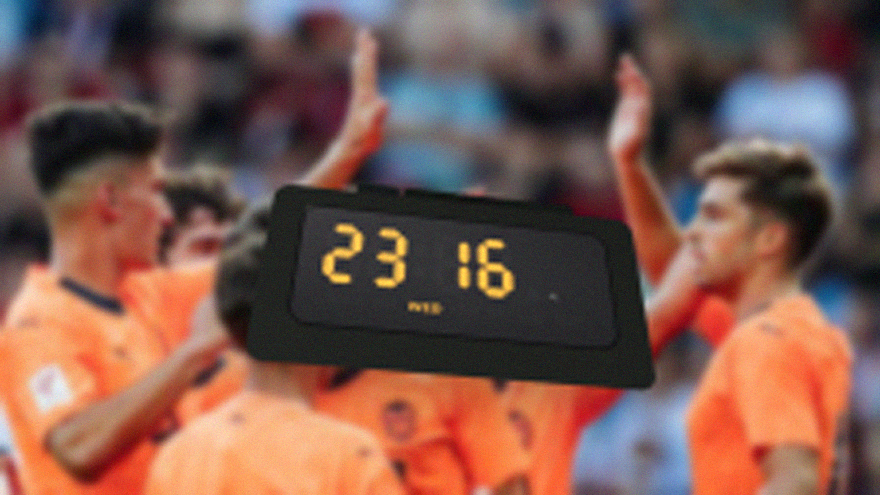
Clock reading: T23:16
